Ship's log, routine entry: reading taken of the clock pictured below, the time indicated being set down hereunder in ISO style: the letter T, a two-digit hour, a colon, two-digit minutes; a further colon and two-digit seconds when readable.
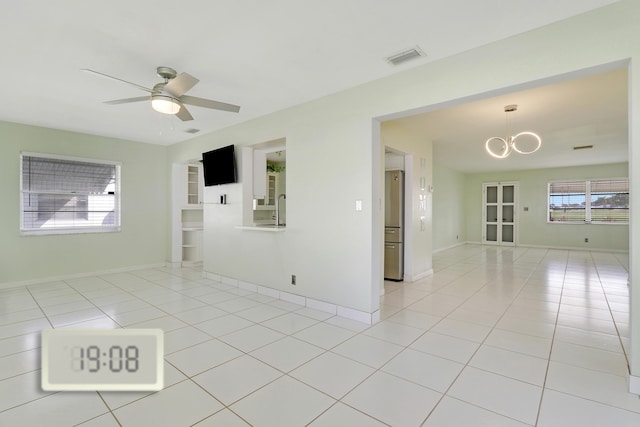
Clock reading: T19:08
